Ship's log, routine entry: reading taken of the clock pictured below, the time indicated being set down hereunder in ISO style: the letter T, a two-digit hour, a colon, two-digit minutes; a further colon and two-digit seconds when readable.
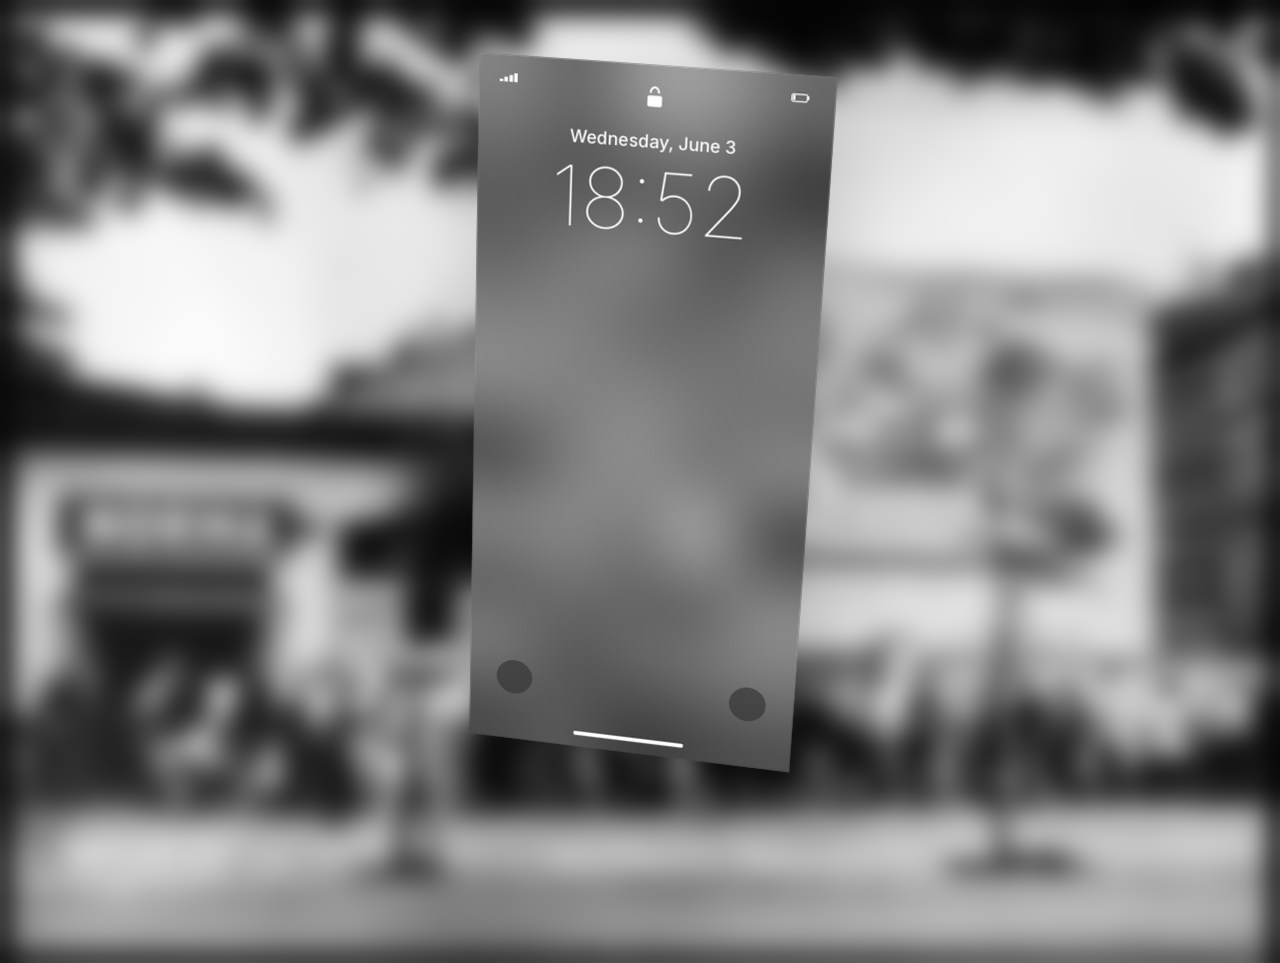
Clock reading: T18:52
